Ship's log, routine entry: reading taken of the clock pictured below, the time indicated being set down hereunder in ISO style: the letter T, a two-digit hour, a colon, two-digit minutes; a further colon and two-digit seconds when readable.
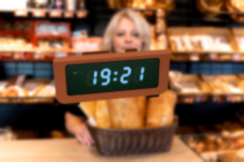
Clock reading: T19:21
